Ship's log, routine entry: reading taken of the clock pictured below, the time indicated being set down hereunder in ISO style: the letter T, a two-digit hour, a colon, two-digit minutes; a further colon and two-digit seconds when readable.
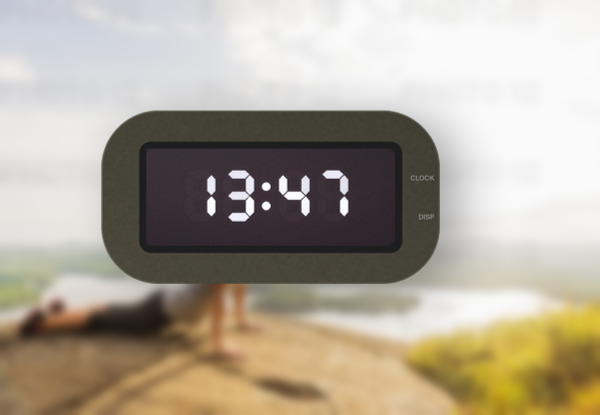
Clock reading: T13:47
